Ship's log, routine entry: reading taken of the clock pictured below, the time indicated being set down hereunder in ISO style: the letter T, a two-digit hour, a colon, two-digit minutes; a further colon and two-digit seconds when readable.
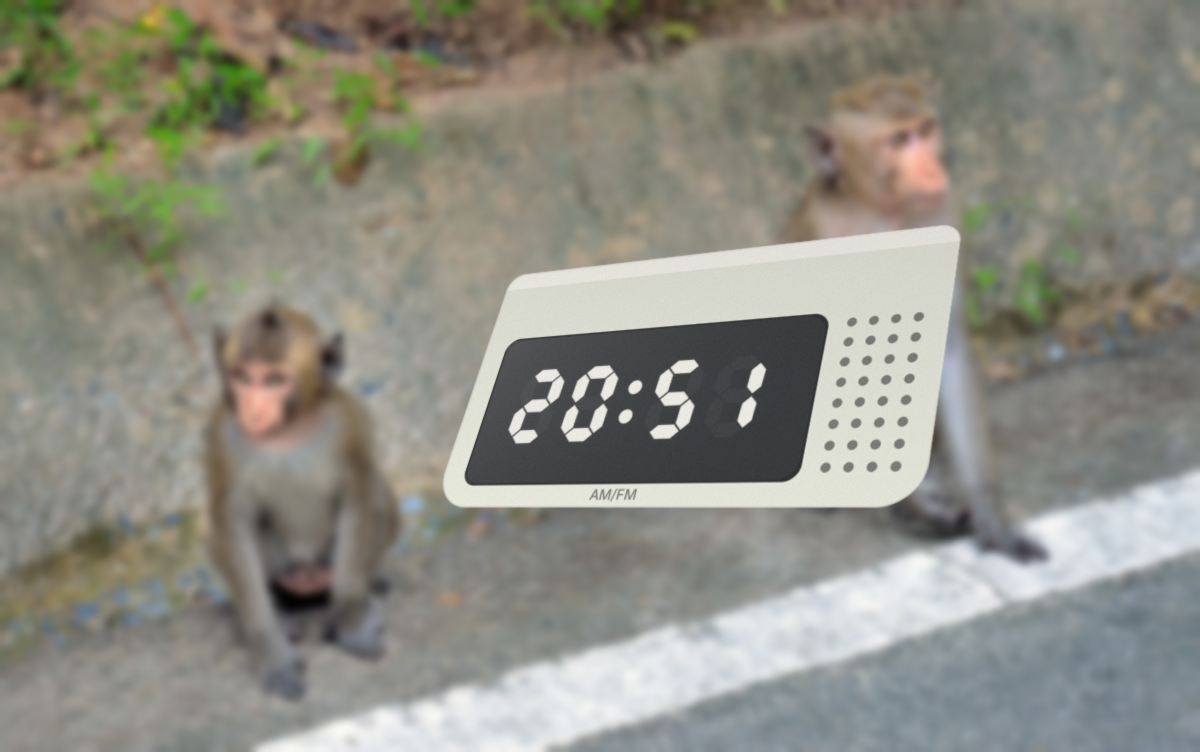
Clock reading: T20:51
